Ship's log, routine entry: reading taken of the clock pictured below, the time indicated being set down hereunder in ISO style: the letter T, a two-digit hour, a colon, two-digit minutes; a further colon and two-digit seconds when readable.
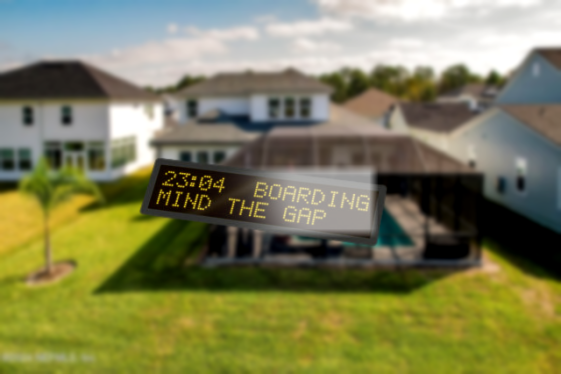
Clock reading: T23:04
